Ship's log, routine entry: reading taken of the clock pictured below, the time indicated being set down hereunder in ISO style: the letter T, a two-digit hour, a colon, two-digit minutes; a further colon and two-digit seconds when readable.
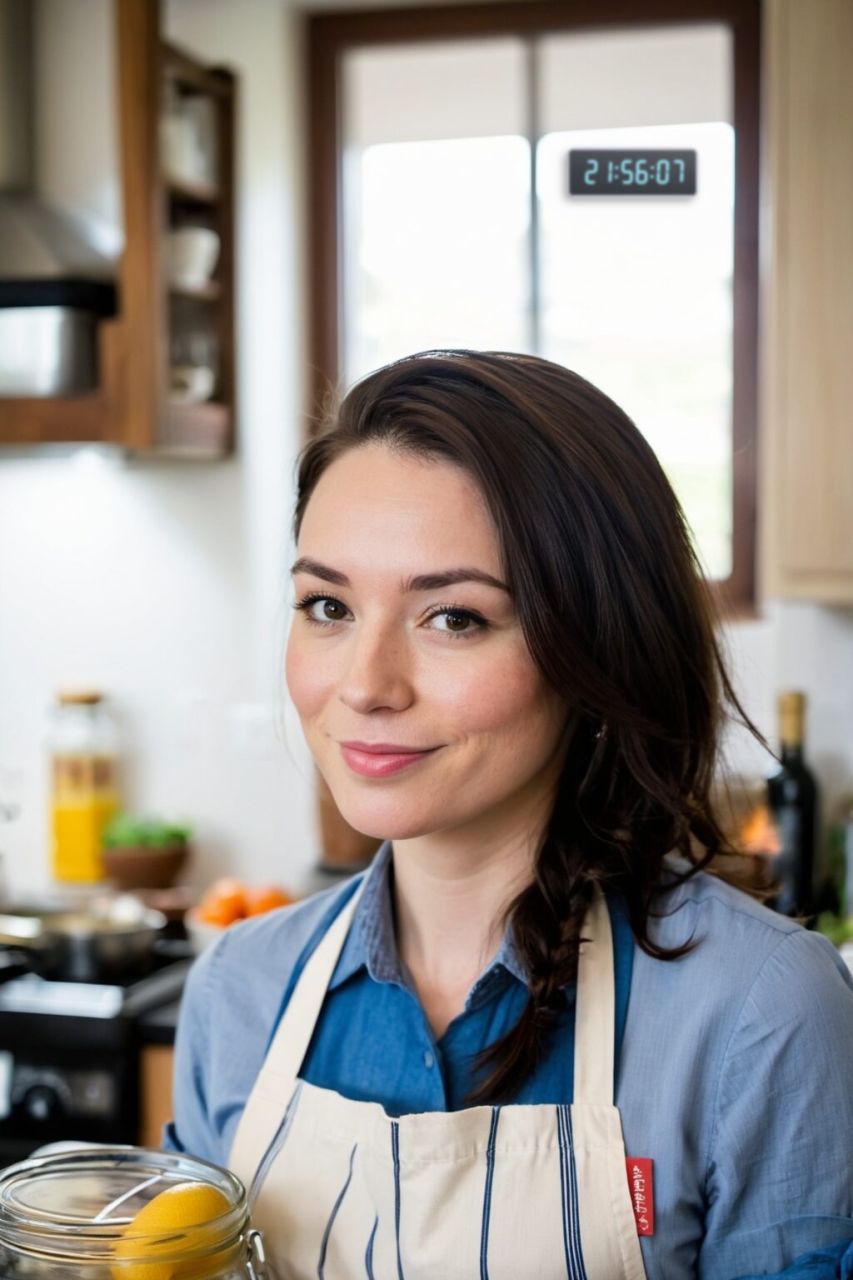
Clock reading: T21:56:07
